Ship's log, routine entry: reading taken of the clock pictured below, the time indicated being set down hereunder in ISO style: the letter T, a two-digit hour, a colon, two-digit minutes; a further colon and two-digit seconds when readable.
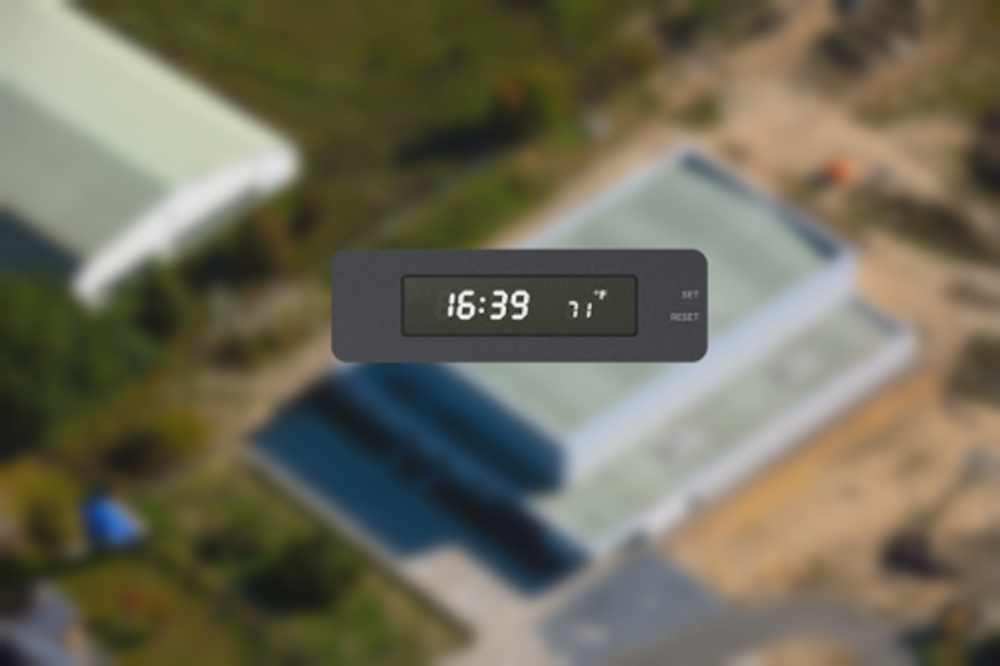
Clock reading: T16:39
